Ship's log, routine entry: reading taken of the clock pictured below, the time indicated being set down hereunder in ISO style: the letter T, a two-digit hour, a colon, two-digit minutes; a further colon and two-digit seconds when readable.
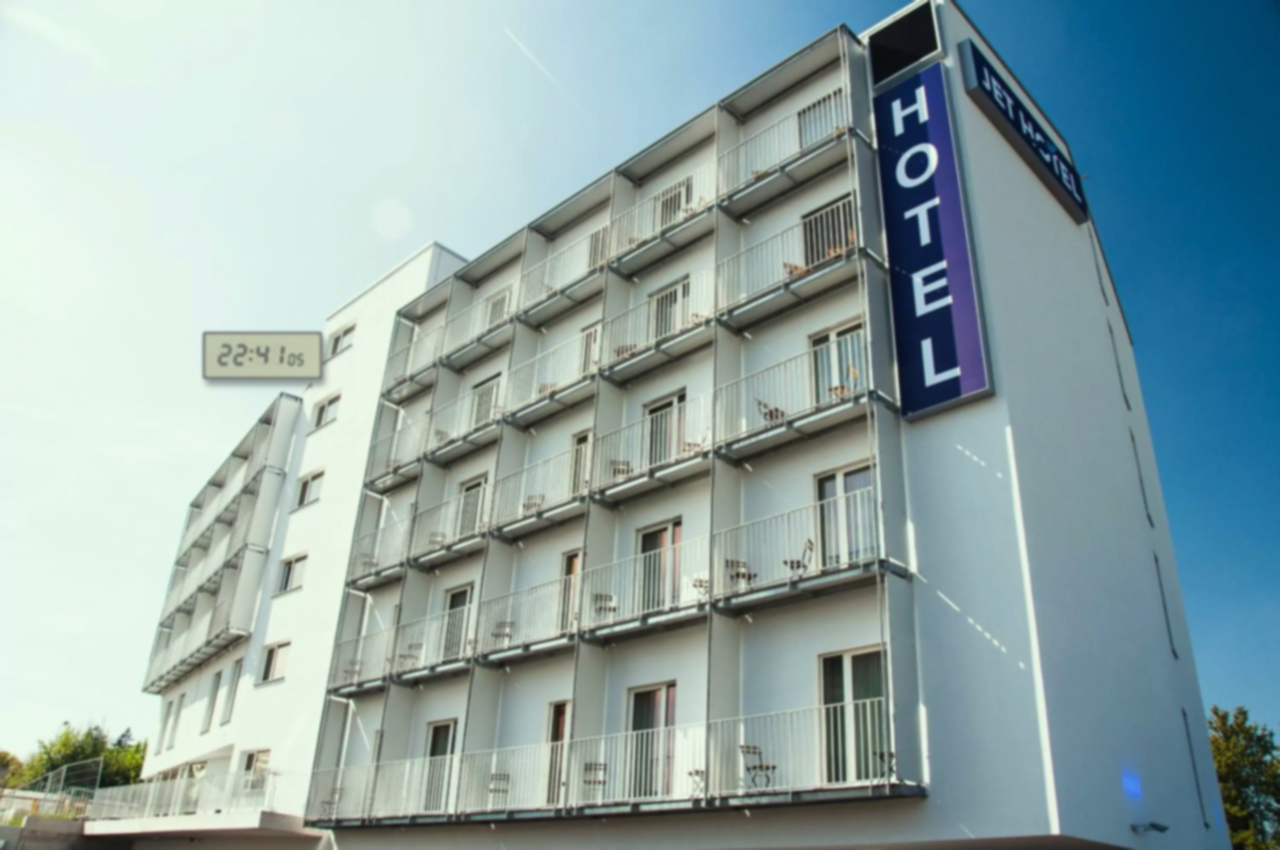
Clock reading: T22:41
